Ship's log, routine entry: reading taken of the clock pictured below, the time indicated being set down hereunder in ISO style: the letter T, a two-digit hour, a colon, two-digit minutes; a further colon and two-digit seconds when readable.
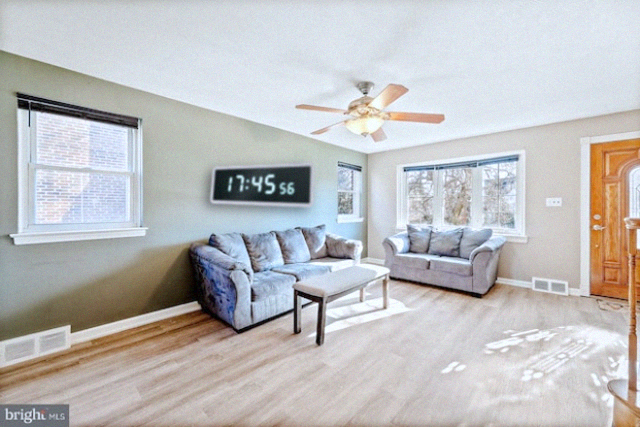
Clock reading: T17:45
